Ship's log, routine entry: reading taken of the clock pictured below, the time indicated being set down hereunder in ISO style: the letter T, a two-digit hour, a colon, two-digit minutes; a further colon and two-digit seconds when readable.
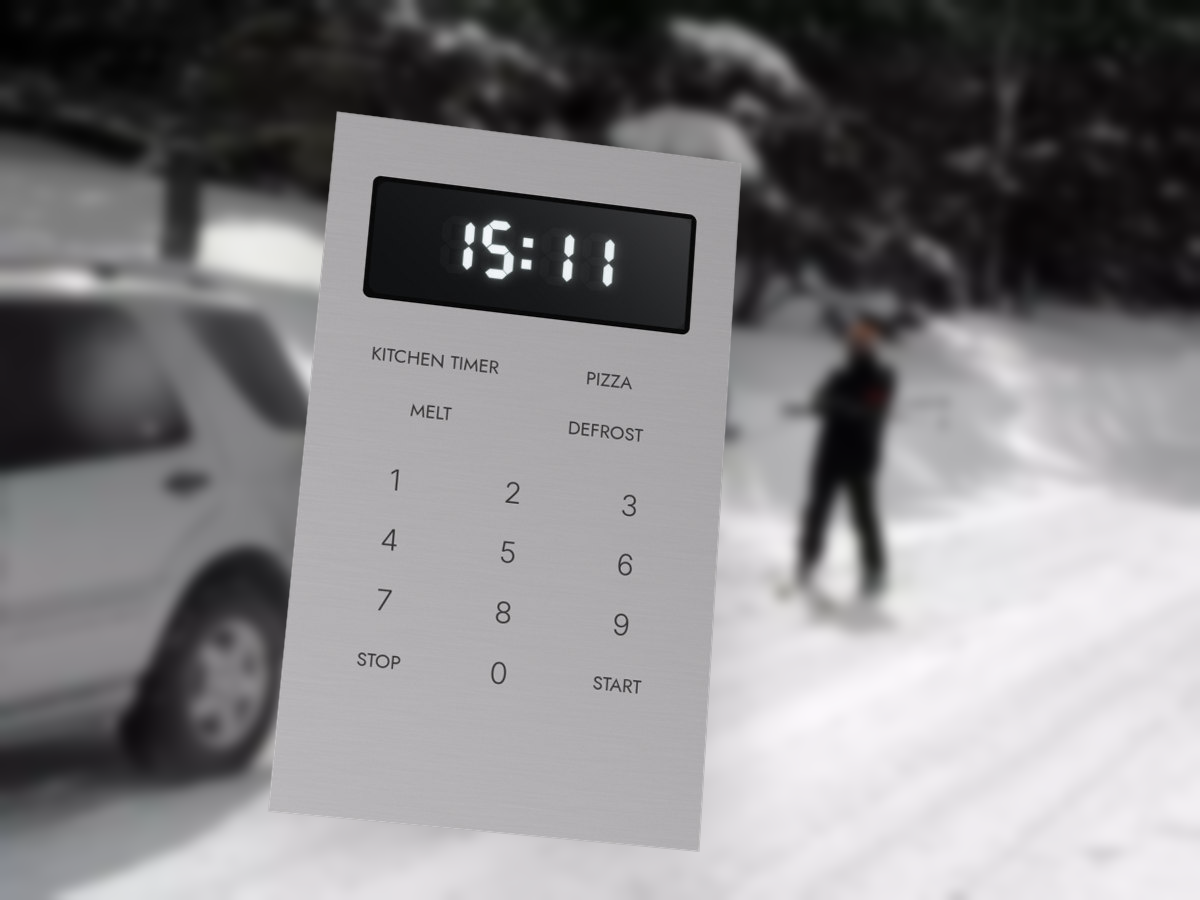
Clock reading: T15:11
